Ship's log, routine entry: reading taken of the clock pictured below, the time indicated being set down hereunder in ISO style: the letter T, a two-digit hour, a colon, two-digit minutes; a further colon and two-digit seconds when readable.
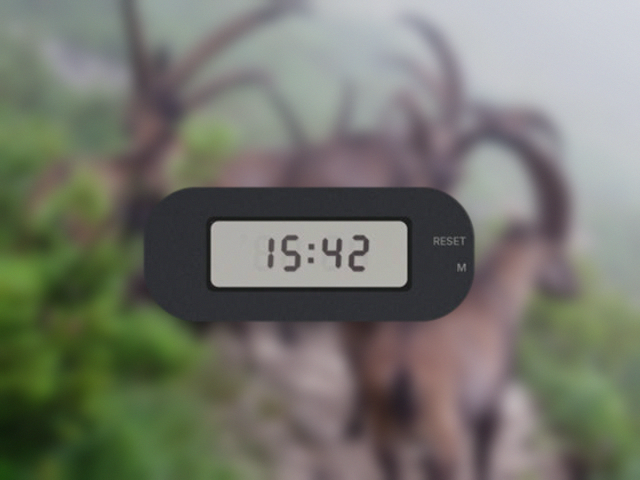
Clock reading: T15:42
